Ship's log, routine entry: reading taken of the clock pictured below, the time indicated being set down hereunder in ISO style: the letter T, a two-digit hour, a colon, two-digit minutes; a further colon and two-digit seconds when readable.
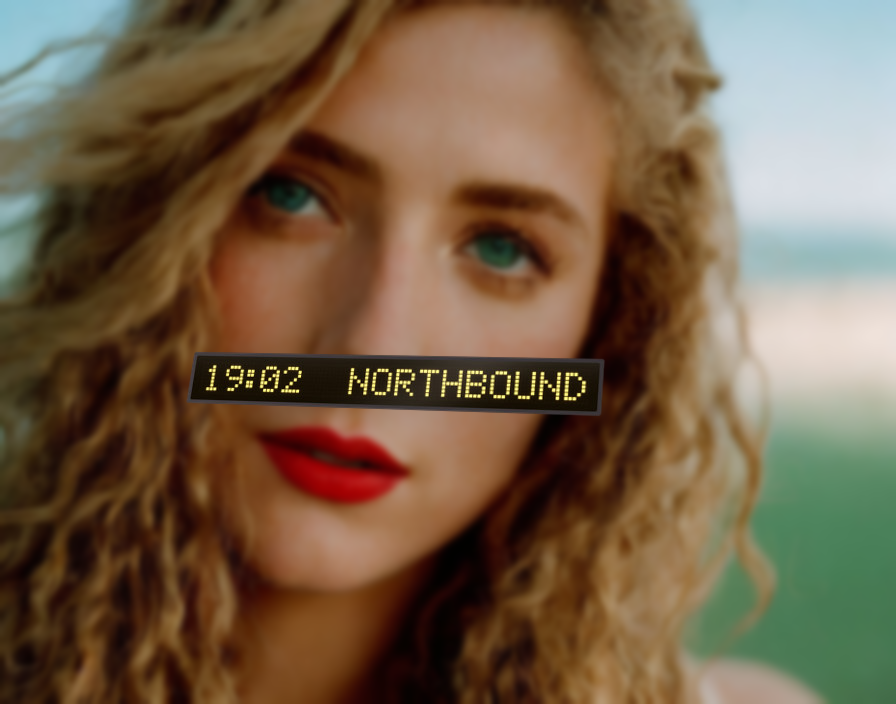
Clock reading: T19:02
